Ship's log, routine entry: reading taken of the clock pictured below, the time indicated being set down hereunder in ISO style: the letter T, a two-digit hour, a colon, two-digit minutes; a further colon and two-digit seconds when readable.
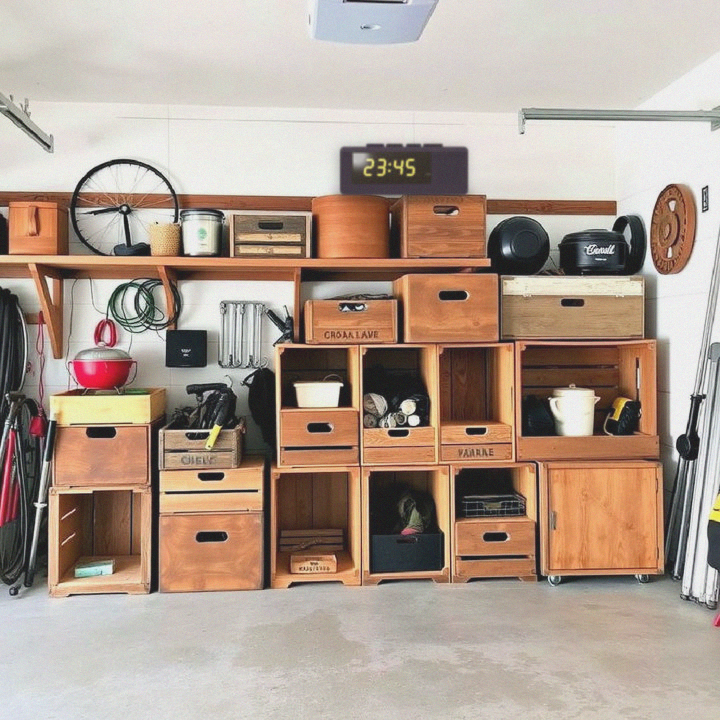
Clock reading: T23:45
